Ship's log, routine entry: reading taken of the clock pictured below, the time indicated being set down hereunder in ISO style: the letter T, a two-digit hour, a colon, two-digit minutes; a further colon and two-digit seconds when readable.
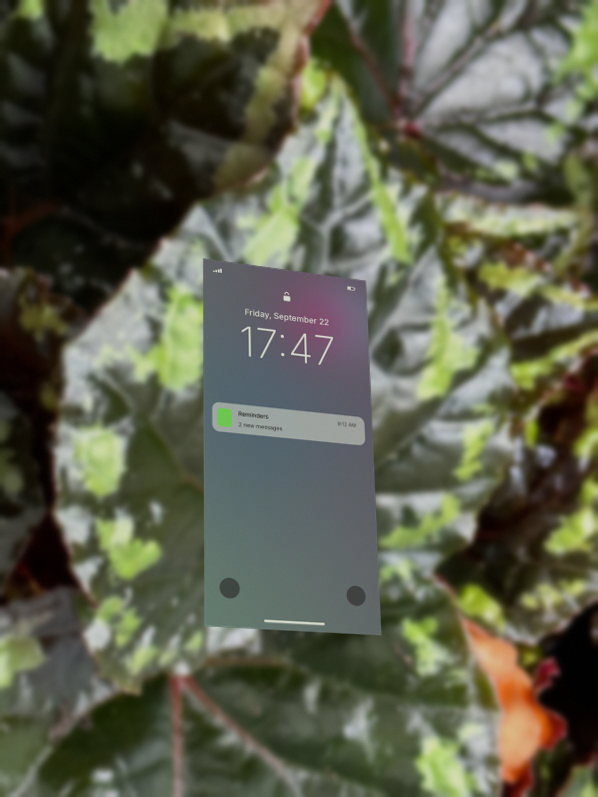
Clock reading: T17:47
